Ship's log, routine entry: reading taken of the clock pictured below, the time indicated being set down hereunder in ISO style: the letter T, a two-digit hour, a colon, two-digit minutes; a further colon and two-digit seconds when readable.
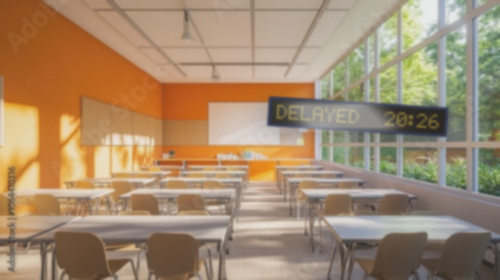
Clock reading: T20:26
